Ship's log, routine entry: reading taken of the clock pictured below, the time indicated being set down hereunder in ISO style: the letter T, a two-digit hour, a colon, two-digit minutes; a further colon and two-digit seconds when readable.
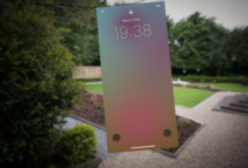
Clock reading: T19:38
